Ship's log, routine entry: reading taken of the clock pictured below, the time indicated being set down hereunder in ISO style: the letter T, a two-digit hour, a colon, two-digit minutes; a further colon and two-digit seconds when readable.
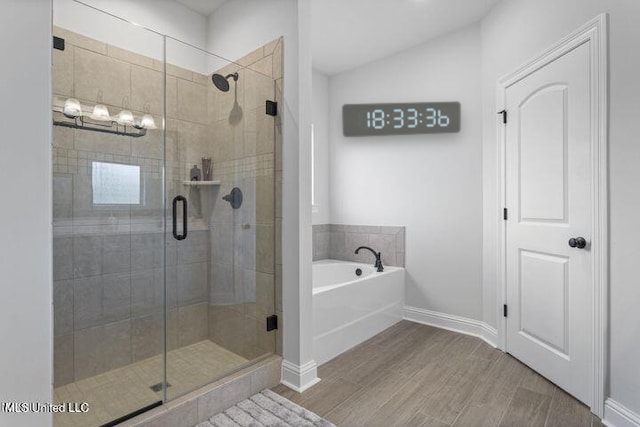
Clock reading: T18:33:36
